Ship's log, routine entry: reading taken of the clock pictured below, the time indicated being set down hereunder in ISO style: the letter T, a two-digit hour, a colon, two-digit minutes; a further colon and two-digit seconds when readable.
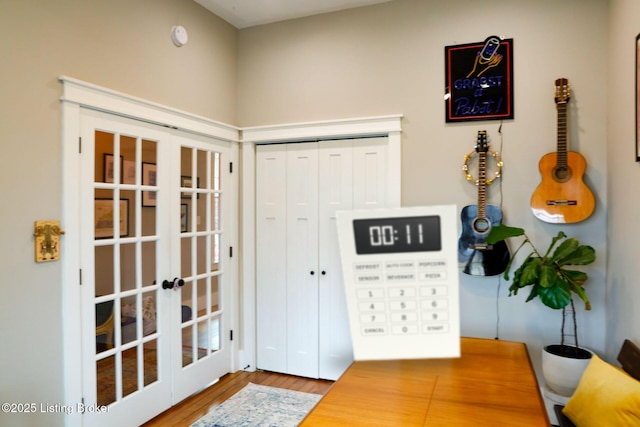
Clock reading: T00:11
